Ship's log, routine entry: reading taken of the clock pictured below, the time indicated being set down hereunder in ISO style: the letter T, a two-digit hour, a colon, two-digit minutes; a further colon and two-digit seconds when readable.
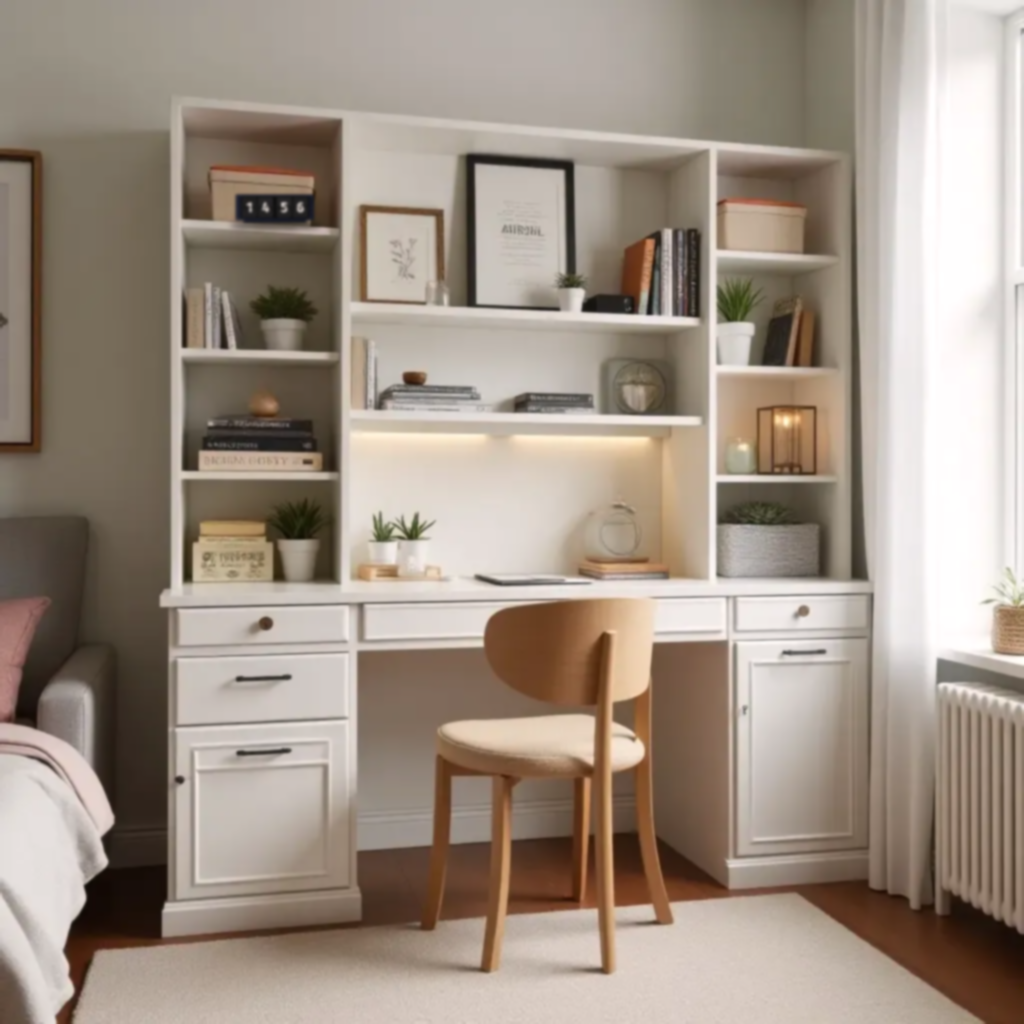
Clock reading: T14:56
